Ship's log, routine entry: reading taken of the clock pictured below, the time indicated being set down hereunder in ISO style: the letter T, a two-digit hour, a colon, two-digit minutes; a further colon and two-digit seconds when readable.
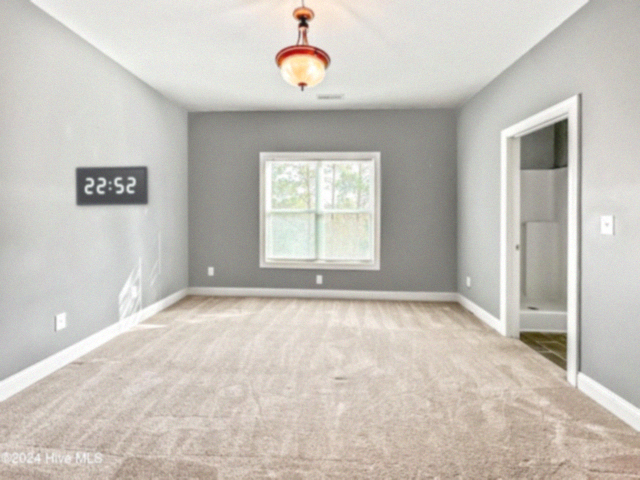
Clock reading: T22:52
